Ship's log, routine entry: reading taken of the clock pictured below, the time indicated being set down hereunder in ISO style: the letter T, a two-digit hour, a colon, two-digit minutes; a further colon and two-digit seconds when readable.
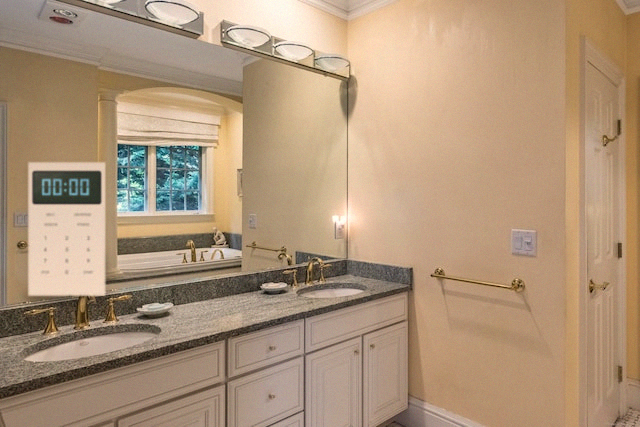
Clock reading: T00:00
